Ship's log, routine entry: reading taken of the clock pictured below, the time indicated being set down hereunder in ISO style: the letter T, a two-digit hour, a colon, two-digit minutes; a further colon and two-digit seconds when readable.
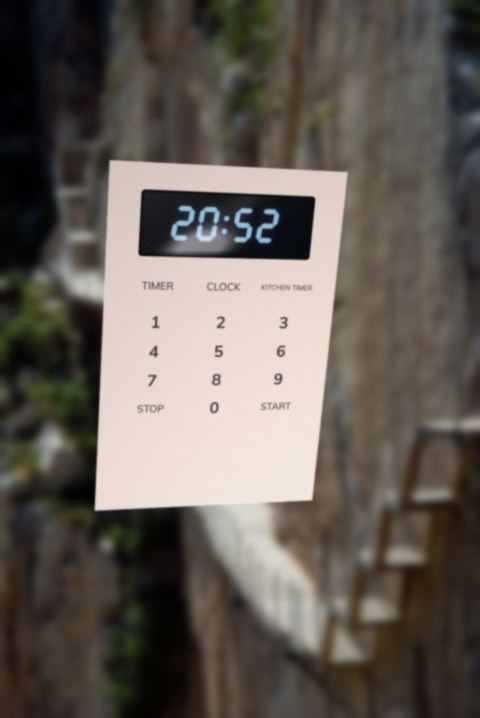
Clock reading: T20:52
